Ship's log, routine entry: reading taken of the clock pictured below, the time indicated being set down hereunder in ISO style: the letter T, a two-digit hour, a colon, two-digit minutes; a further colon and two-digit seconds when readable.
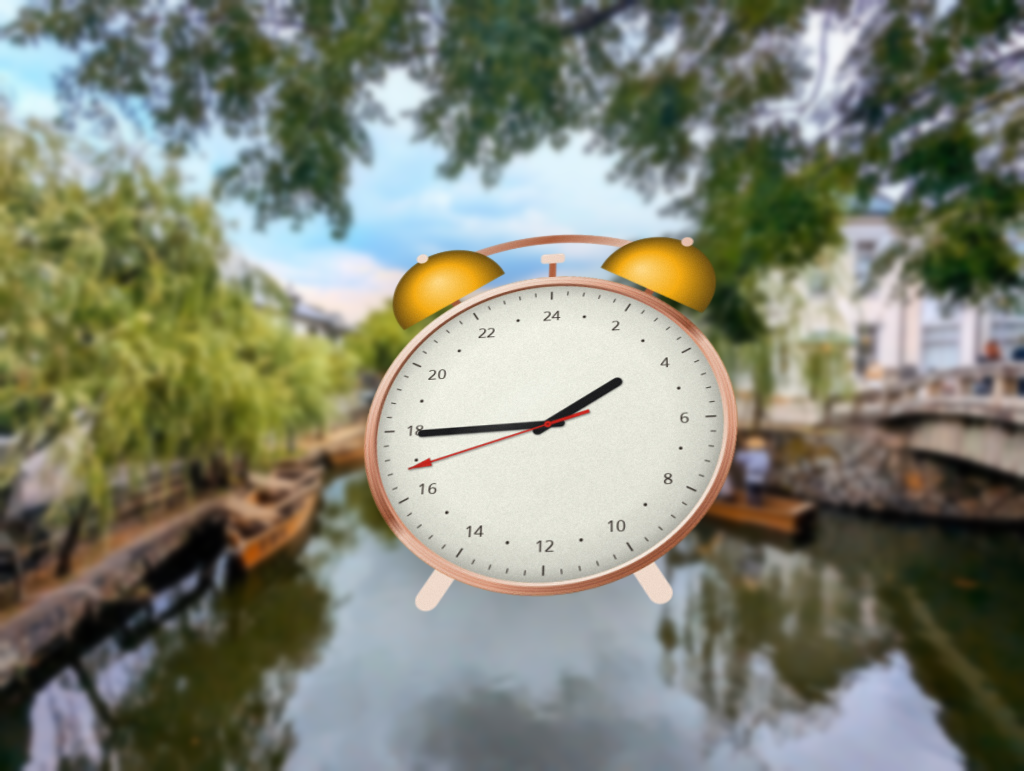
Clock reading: T03:44:42
